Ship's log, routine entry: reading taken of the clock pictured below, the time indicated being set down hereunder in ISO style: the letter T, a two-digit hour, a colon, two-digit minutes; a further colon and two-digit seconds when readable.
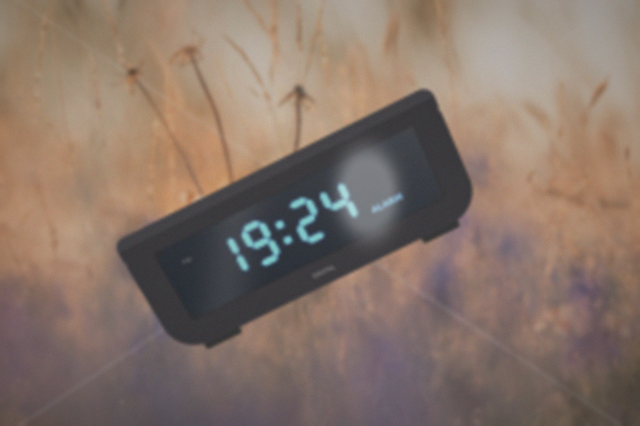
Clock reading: T19:24
